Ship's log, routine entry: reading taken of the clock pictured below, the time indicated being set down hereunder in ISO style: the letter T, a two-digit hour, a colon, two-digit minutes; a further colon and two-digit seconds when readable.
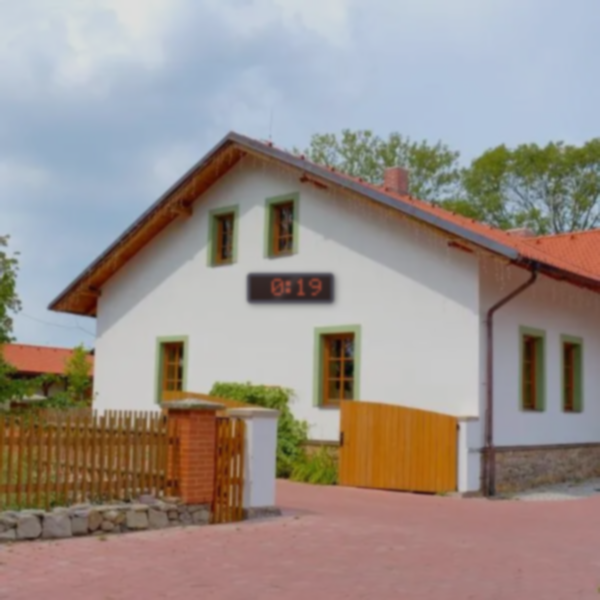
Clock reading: T00:19
